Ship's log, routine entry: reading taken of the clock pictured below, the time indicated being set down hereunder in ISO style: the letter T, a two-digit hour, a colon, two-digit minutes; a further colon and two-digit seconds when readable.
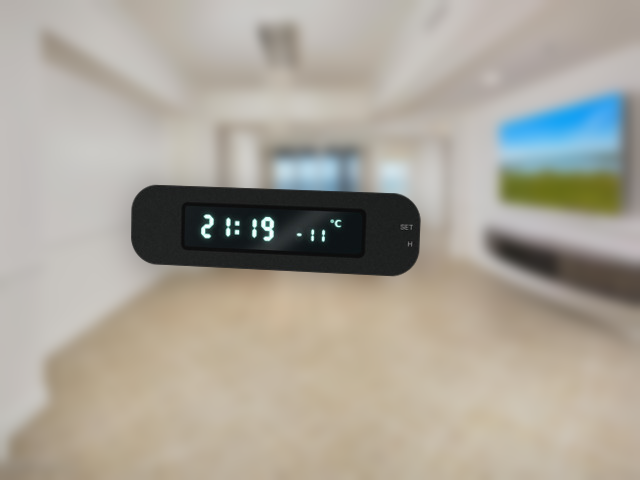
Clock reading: T21:19
